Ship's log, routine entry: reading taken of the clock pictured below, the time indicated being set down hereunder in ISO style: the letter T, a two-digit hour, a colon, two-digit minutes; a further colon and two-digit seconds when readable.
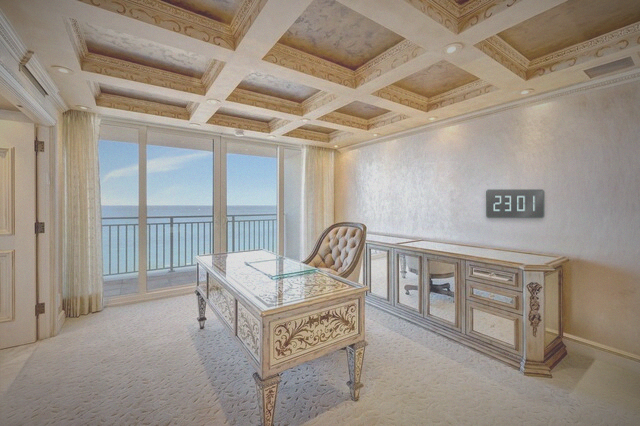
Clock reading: T23:01
